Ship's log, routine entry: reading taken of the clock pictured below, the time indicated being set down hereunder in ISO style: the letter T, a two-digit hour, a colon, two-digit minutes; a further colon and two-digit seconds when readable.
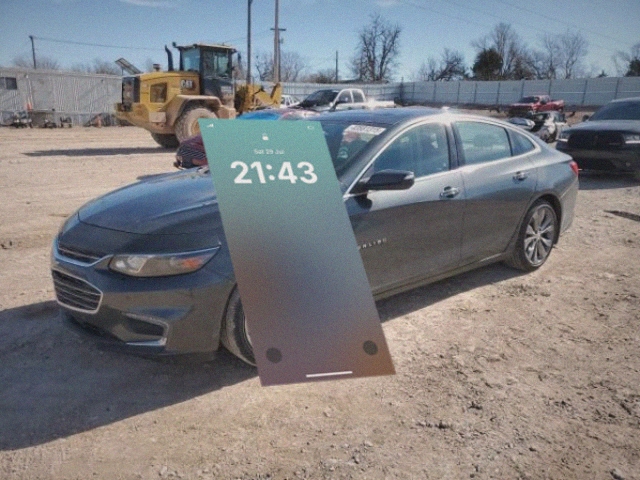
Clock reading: T21:43
